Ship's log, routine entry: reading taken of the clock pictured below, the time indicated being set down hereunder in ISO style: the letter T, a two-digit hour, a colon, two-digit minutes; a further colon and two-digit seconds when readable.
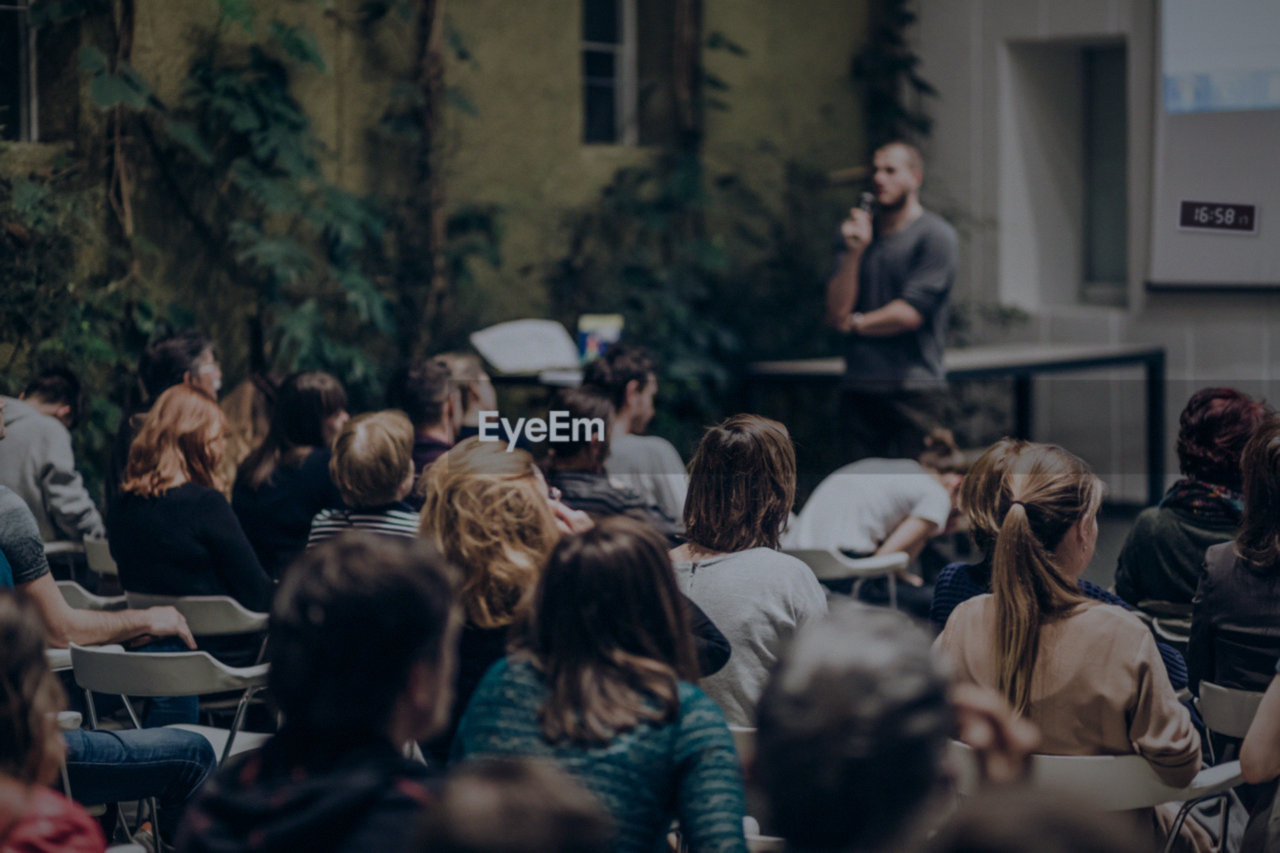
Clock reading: T16:58
